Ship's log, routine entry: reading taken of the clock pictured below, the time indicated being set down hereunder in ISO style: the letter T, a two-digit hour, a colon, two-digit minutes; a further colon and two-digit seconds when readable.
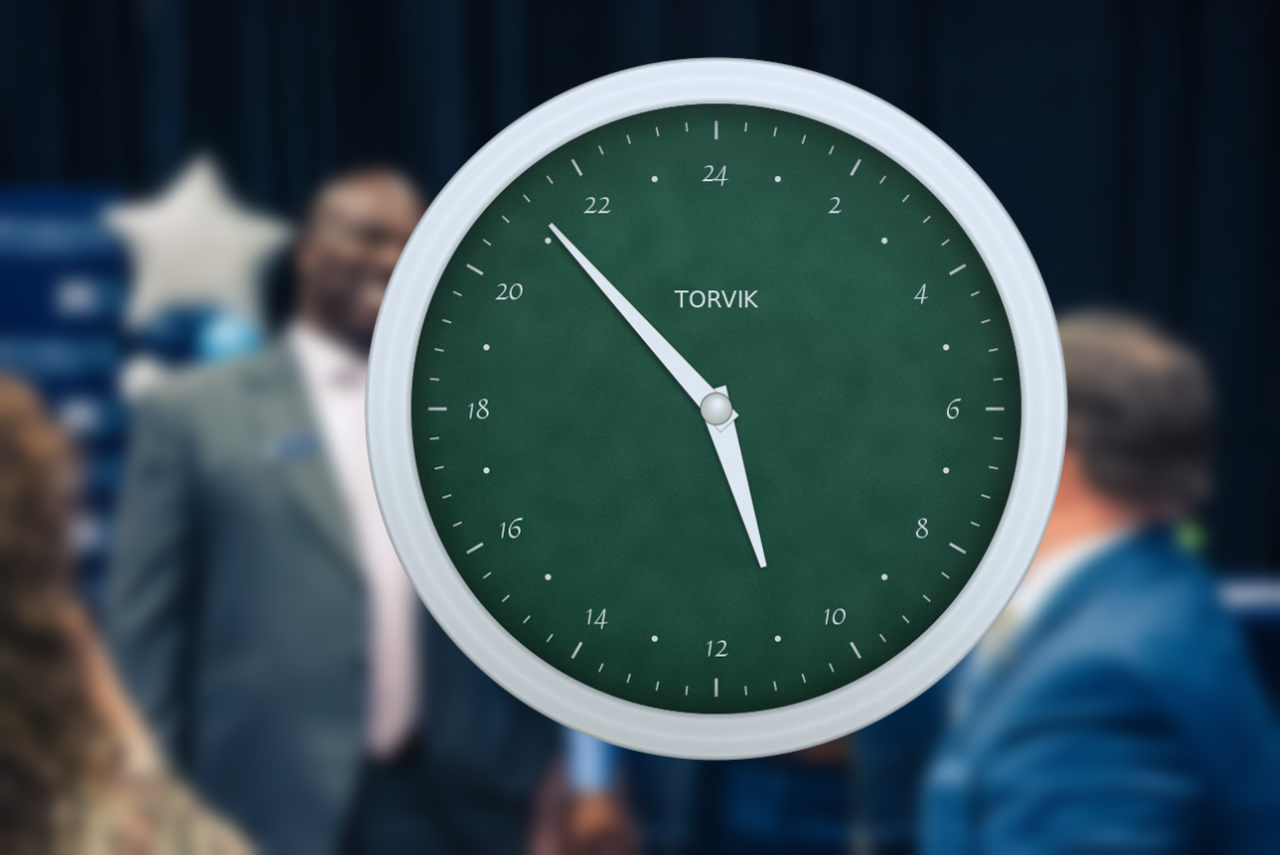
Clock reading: T10:53
